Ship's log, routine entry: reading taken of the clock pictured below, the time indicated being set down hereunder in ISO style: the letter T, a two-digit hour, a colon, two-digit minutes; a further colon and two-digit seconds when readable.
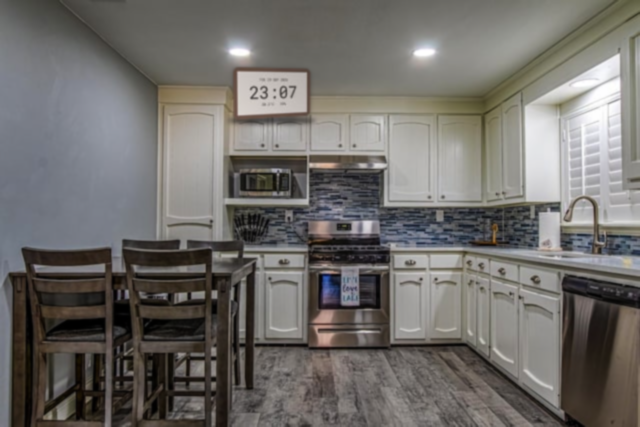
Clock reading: T23:07
